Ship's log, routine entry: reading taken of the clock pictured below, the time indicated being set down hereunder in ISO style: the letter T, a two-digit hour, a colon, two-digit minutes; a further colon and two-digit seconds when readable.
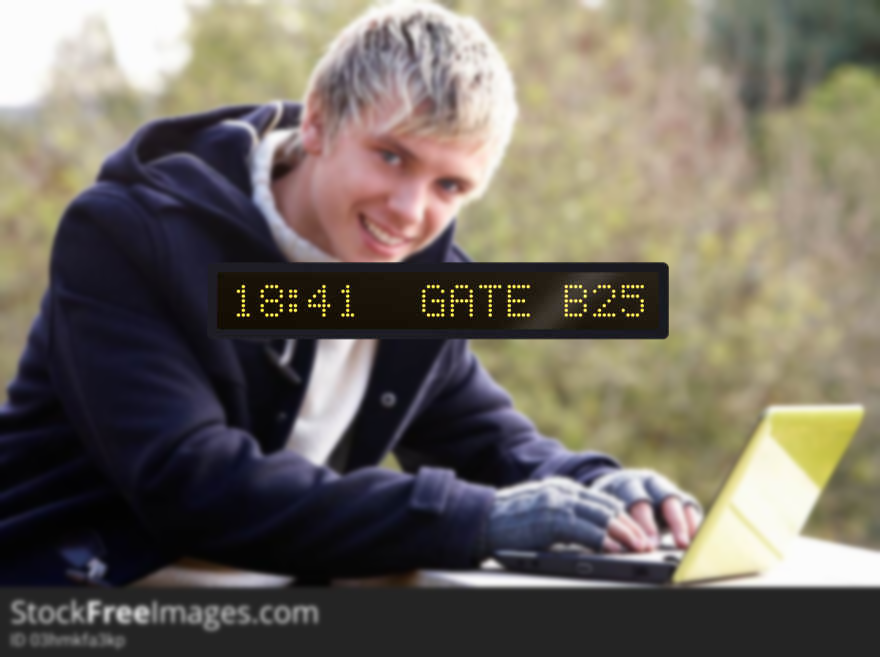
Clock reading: T18:41
